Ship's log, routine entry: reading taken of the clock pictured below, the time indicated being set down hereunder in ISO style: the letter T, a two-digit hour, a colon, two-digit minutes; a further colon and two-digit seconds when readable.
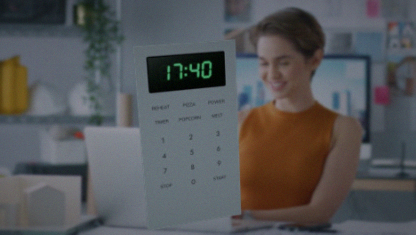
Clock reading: T17:40
